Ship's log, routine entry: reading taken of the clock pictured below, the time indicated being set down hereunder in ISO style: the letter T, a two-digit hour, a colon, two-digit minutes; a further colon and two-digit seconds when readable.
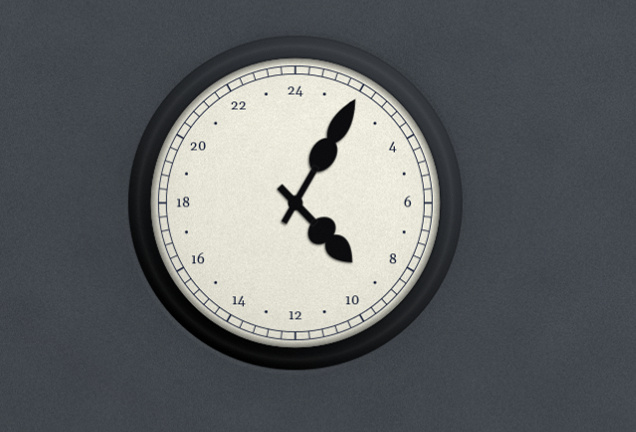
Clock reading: T09:05
